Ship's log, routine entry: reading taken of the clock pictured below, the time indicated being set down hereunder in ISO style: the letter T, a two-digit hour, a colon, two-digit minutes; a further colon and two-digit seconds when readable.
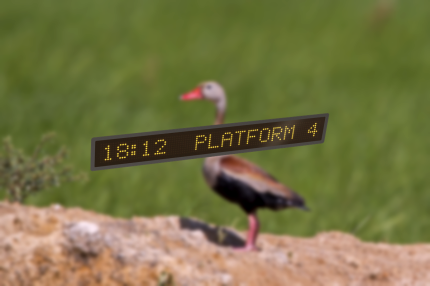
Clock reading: T18:12
